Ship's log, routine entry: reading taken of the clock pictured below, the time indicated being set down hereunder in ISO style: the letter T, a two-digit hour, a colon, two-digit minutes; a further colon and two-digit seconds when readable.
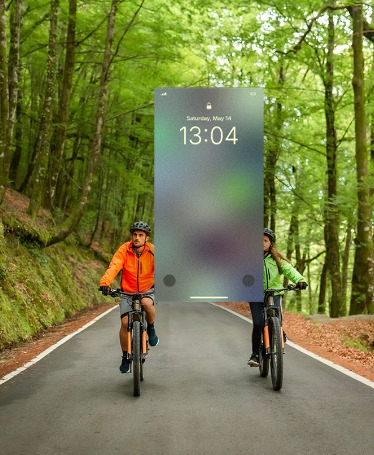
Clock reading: T13:04
